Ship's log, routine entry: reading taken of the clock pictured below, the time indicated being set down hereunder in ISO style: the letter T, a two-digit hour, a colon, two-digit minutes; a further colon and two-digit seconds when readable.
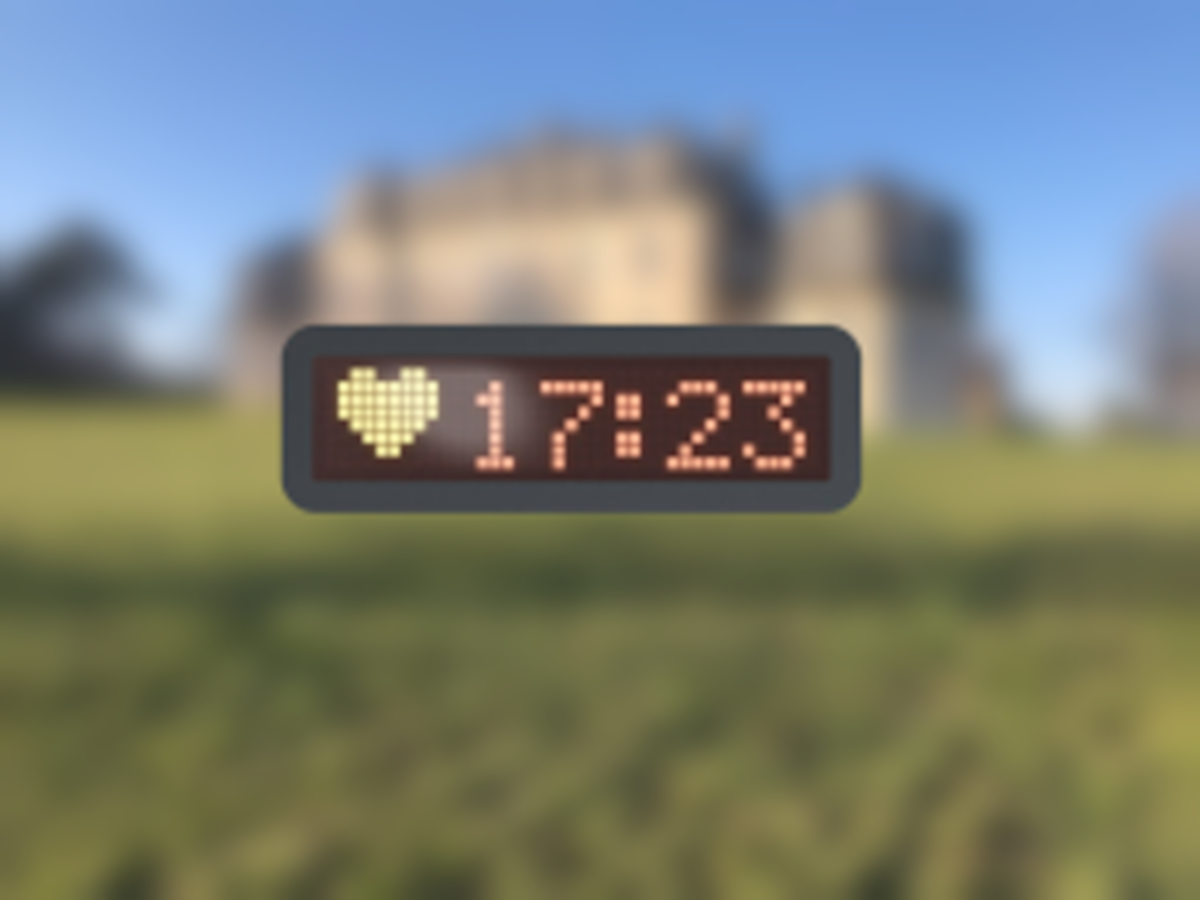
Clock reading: T17:23
